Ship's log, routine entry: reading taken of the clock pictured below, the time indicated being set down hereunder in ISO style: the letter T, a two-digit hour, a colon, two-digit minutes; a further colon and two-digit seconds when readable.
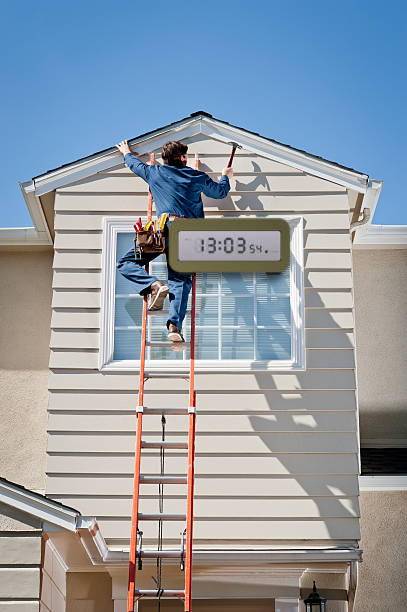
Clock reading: T13:03:54
